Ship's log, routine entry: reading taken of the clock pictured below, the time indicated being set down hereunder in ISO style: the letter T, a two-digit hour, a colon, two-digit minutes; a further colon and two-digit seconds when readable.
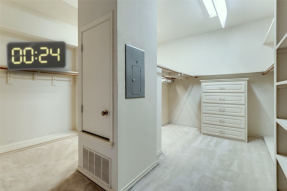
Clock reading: T00:24
